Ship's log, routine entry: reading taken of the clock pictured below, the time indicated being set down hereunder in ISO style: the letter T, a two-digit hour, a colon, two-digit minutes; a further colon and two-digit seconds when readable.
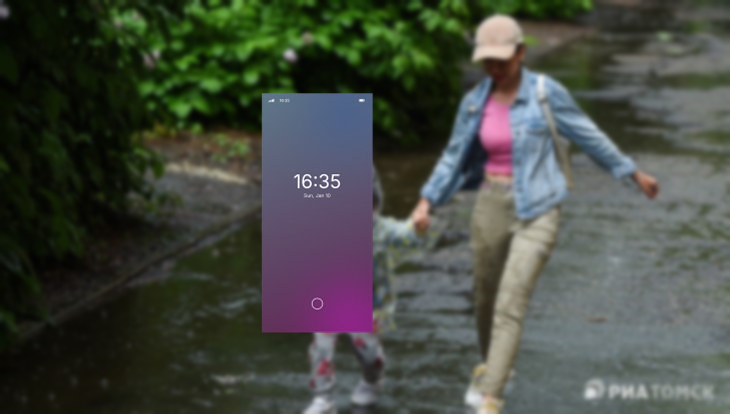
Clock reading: T16:35
